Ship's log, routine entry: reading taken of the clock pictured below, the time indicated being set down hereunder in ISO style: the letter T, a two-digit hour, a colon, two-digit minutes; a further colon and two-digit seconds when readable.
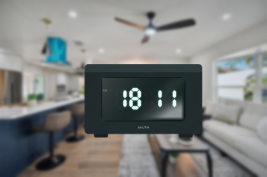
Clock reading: T18:11
